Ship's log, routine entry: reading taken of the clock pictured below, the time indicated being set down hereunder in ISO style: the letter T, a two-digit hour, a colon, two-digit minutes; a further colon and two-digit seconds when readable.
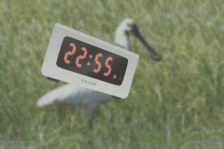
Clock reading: T22:55
